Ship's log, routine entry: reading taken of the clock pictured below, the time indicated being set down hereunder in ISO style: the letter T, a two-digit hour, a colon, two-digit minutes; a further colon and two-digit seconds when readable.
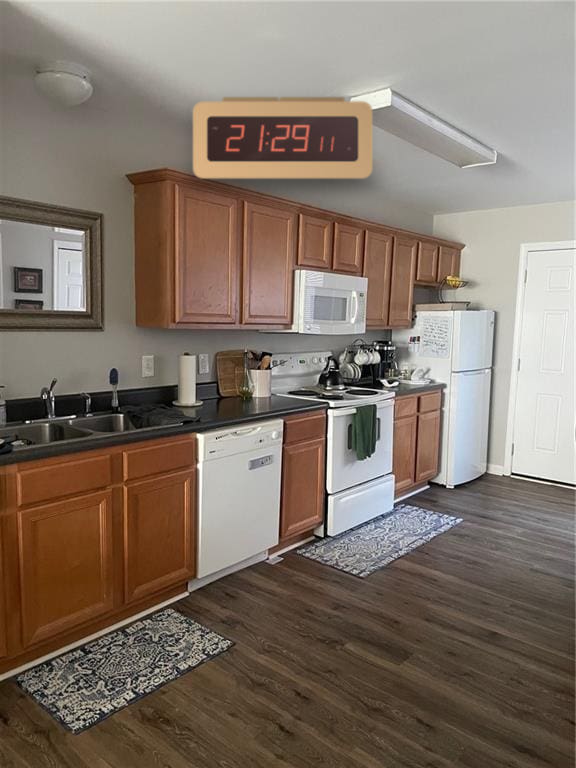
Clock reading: T21:29:11
